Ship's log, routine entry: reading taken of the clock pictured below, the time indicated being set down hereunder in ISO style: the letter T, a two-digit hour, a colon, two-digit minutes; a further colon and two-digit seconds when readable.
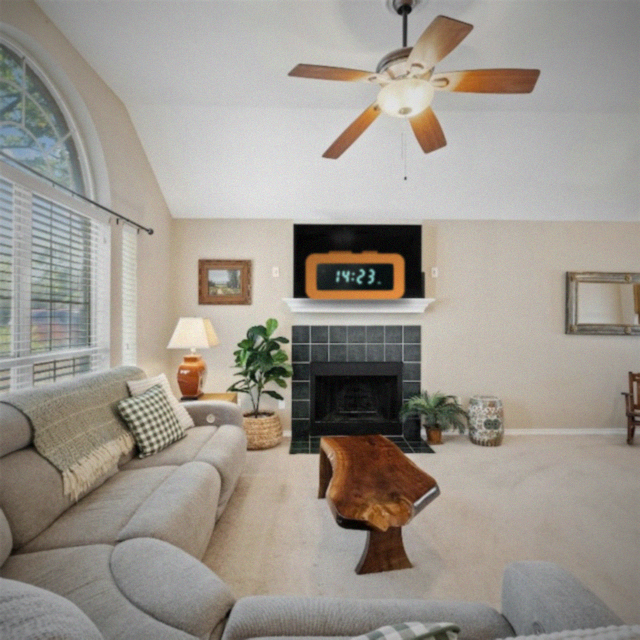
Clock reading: T14:23
